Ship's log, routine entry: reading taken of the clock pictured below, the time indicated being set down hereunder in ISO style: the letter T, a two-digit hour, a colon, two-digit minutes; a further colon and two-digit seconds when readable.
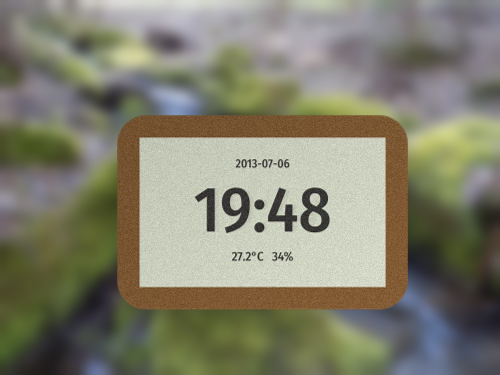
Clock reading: T19:48
